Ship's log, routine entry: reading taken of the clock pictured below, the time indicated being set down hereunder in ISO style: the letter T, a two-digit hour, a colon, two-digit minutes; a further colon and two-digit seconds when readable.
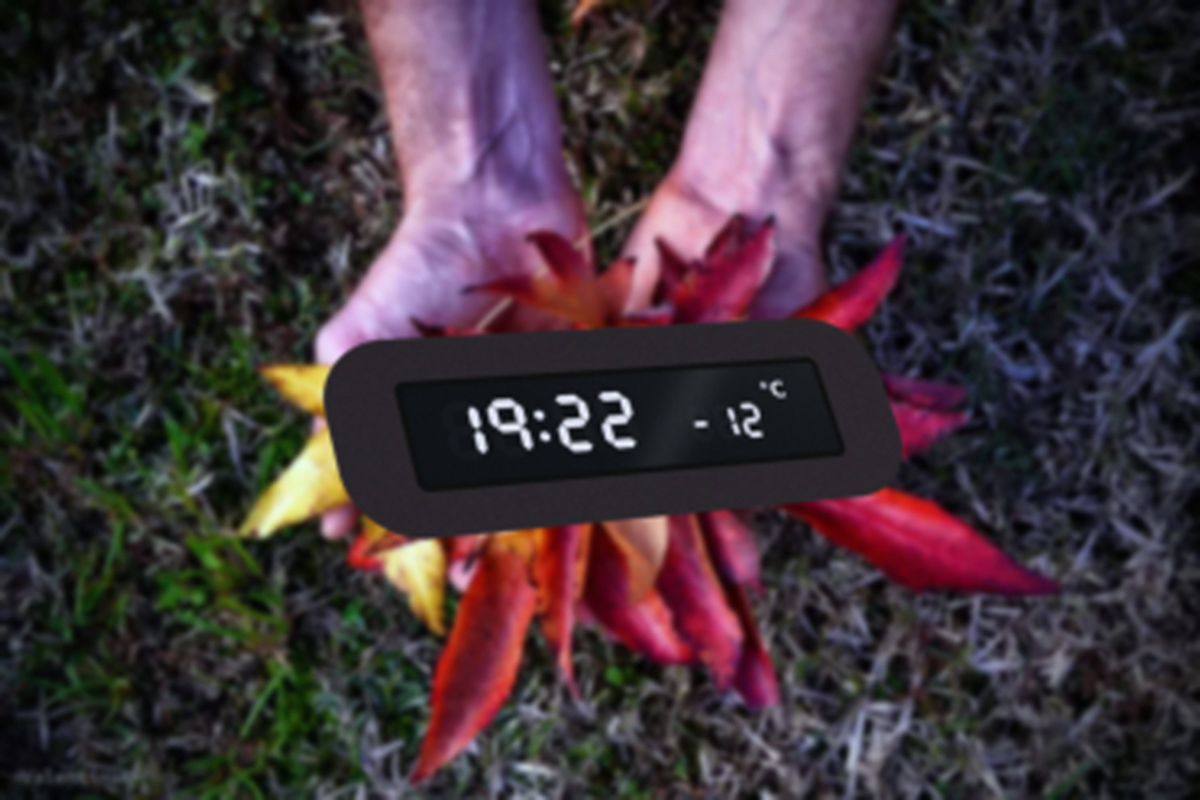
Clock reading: T19:22
